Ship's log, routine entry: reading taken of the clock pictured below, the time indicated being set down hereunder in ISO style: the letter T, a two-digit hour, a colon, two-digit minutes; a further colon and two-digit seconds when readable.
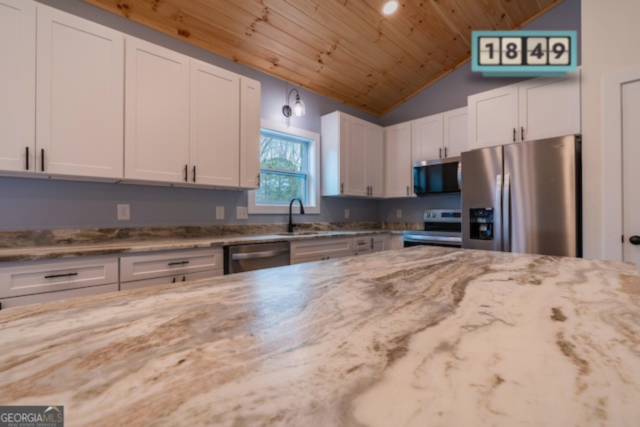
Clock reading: T18:49
